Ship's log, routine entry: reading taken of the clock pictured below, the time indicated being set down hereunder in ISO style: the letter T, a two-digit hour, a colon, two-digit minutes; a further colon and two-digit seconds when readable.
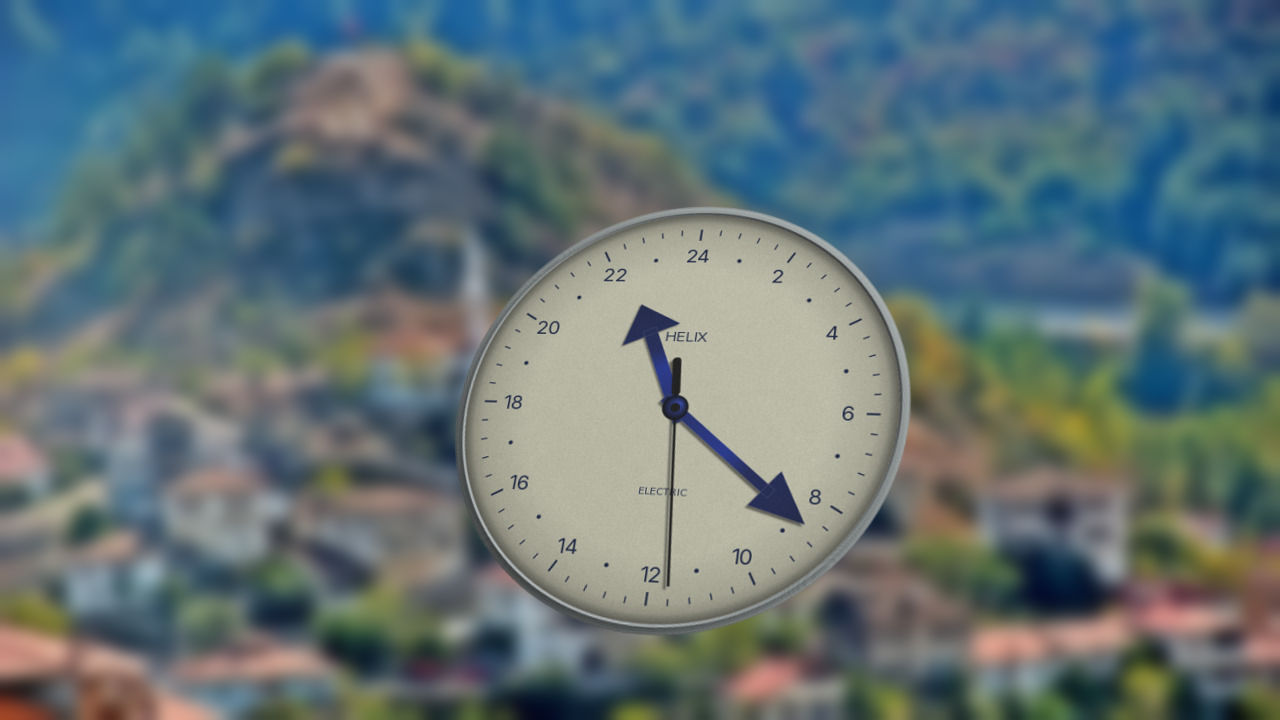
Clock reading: T22:21:29
